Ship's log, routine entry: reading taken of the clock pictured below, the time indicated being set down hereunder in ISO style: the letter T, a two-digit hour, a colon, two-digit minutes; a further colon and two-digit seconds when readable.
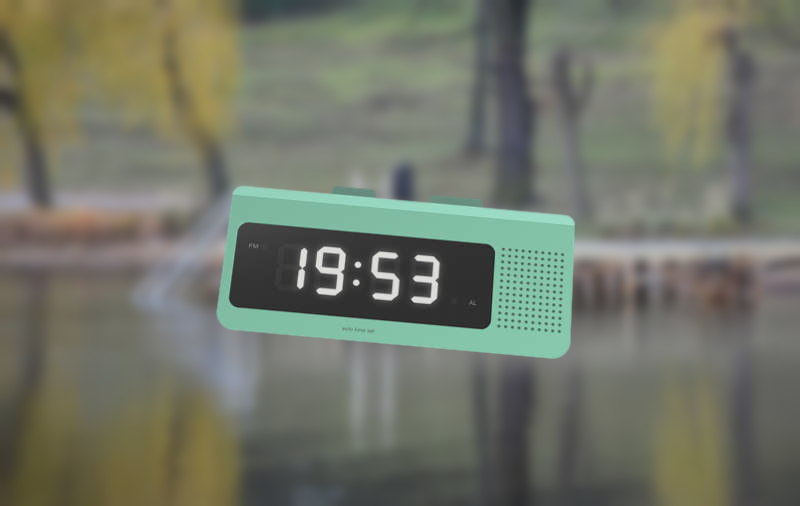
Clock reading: T19:53
